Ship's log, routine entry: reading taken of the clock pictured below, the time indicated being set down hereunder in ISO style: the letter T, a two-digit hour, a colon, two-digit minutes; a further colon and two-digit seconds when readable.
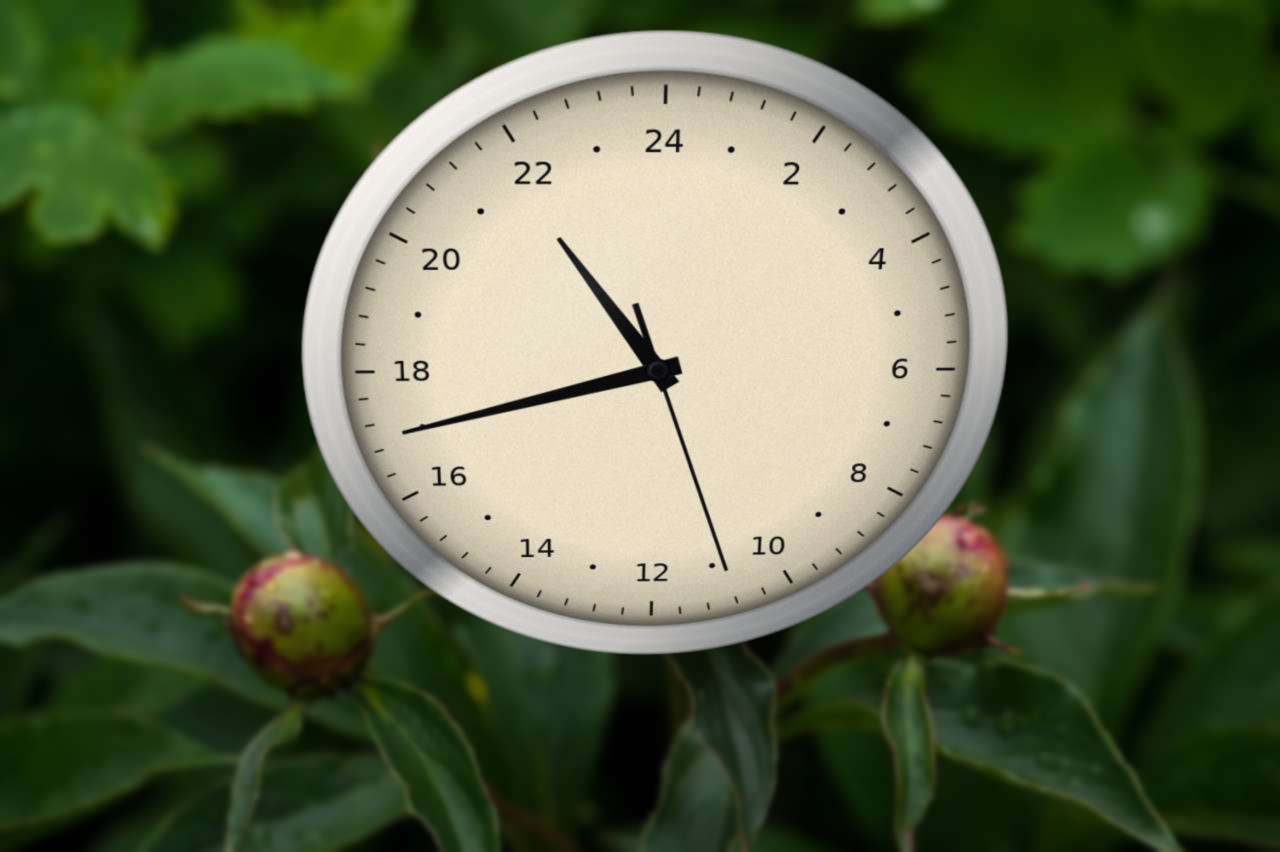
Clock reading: T21:42:27
